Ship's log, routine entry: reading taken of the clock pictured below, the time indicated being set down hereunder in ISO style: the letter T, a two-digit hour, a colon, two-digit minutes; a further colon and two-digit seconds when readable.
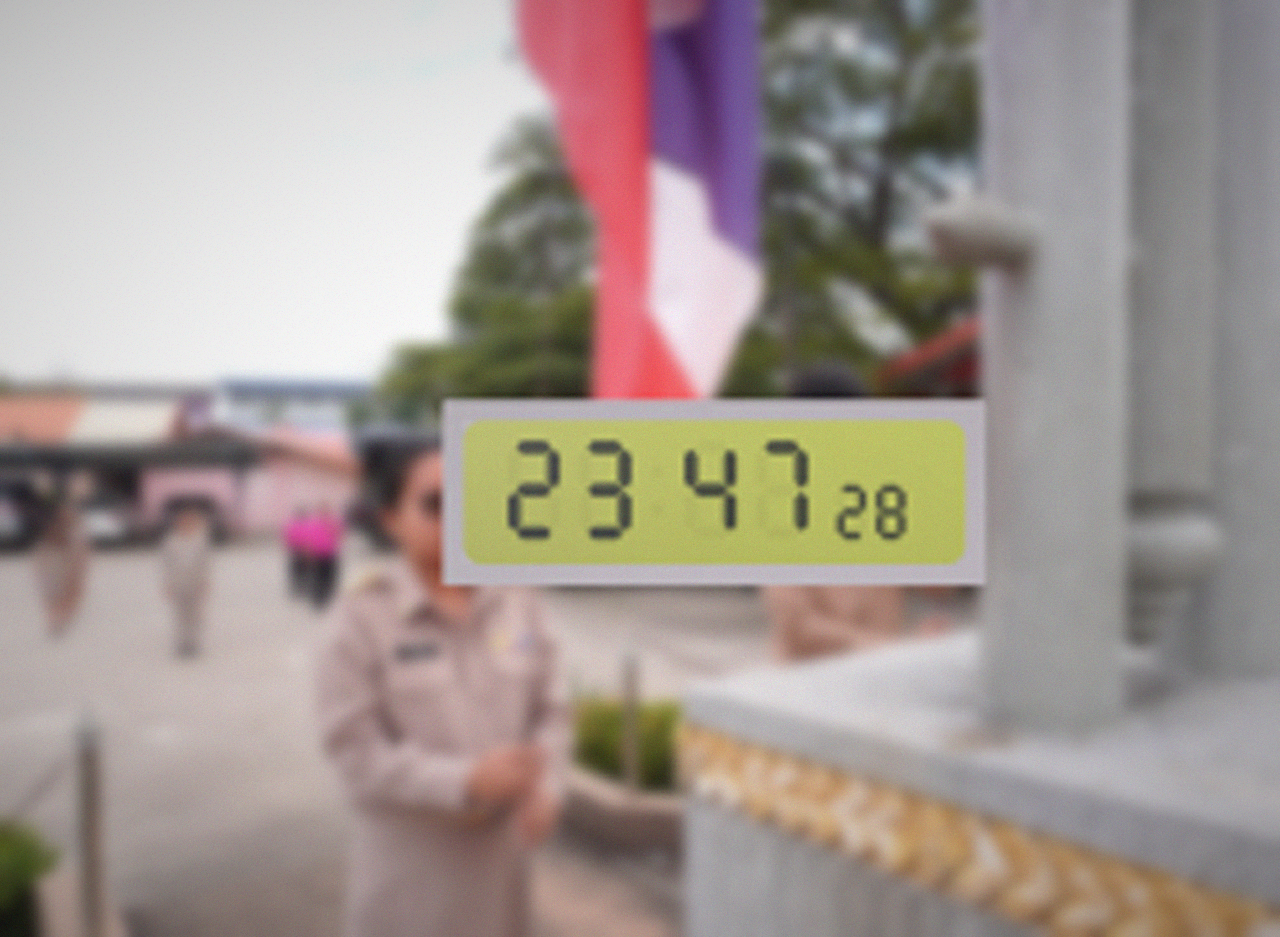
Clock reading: T23:47:28
